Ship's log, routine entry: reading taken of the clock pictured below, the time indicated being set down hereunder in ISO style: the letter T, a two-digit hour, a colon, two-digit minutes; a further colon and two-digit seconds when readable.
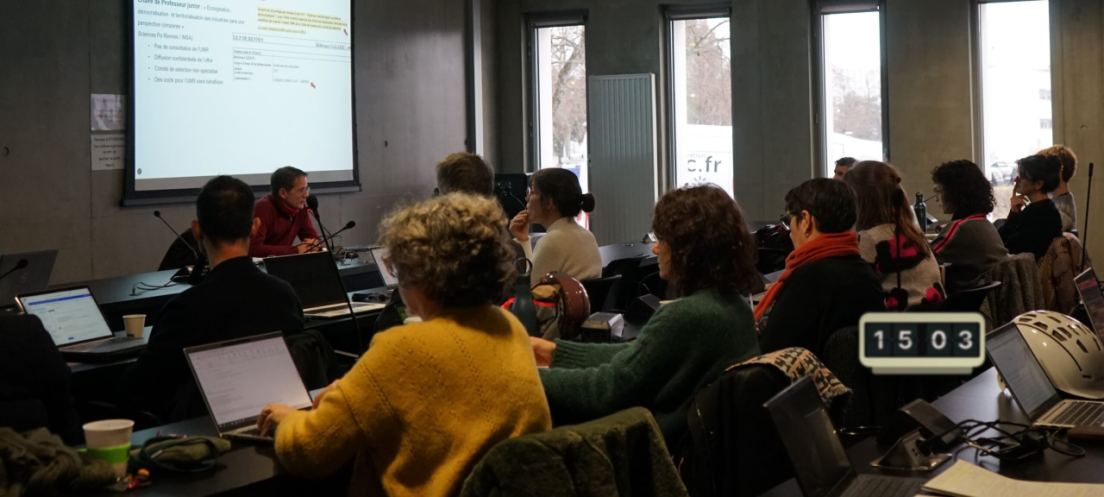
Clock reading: T15:03
